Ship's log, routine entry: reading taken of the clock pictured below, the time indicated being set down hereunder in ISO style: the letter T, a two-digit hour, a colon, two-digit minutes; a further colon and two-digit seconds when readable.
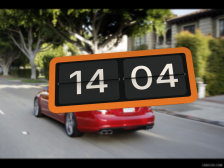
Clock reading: T14:04
